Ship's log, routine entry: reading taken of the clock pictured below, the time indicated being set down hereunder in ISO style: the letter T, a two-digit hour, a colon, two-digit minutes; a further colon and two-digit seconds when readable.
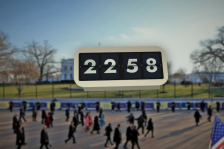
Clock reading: T22:58
